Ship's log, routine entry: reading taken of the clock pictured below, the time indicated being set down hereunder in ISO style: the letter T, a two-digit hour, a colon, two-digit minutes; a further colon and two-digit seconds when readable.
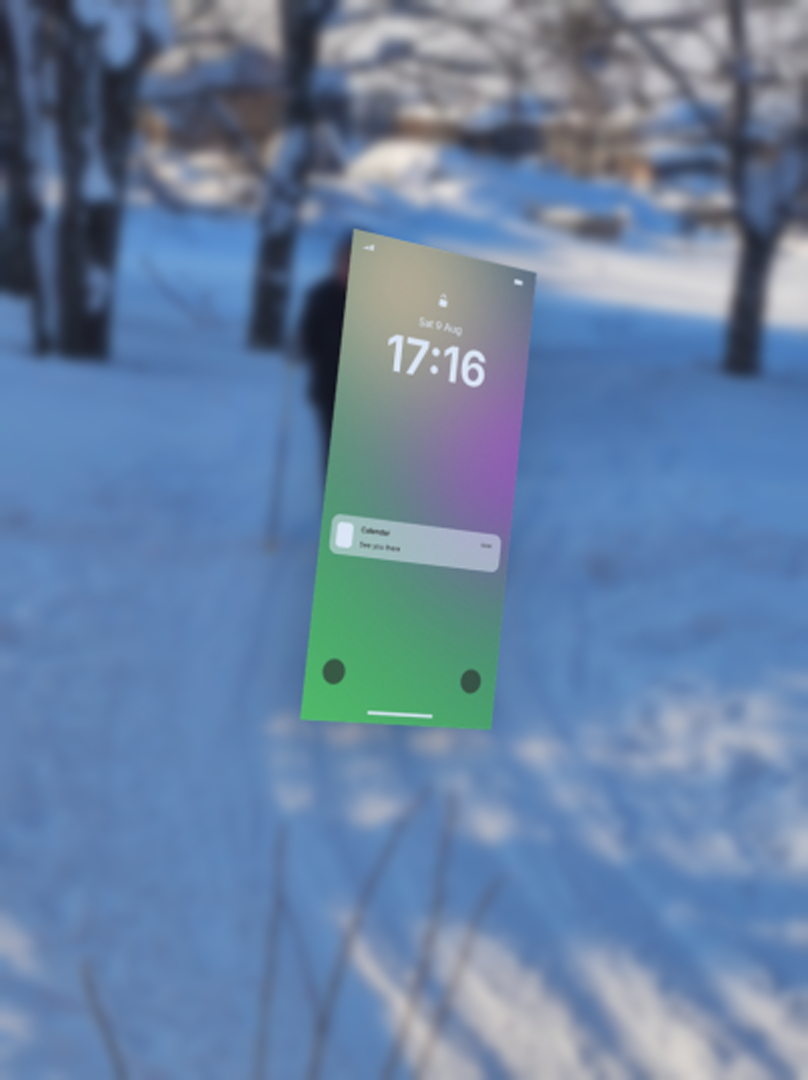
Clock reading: T17:16
